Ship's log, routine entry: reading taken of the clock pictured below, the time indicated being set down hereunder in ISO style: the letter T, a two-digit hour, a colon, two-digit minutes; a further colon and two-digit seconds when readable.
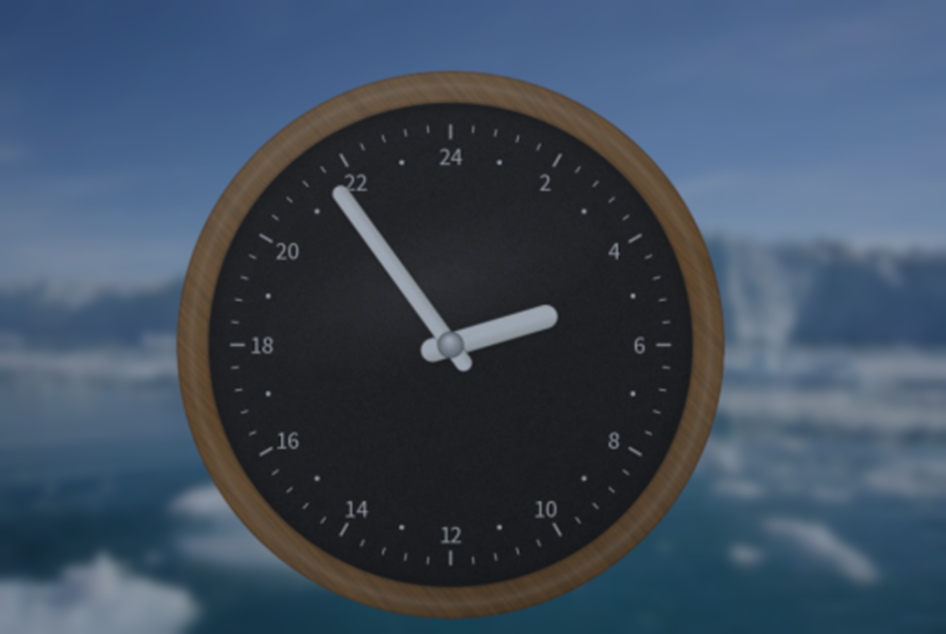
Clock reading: T04:54
